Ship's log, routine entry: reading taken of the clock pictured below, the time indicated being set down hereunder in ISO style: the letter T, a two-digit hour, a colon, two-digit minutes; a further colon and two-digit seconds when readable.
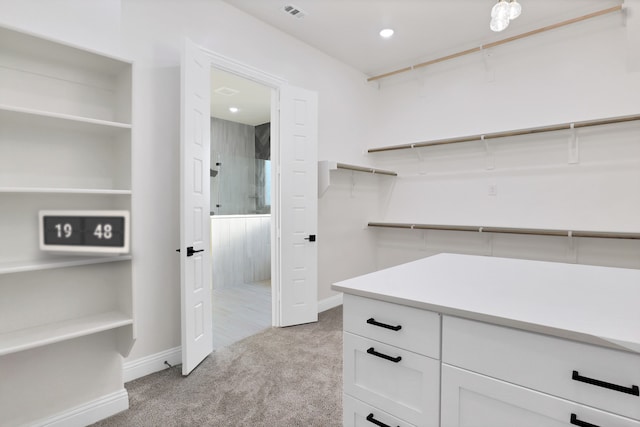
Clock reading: T19:48
